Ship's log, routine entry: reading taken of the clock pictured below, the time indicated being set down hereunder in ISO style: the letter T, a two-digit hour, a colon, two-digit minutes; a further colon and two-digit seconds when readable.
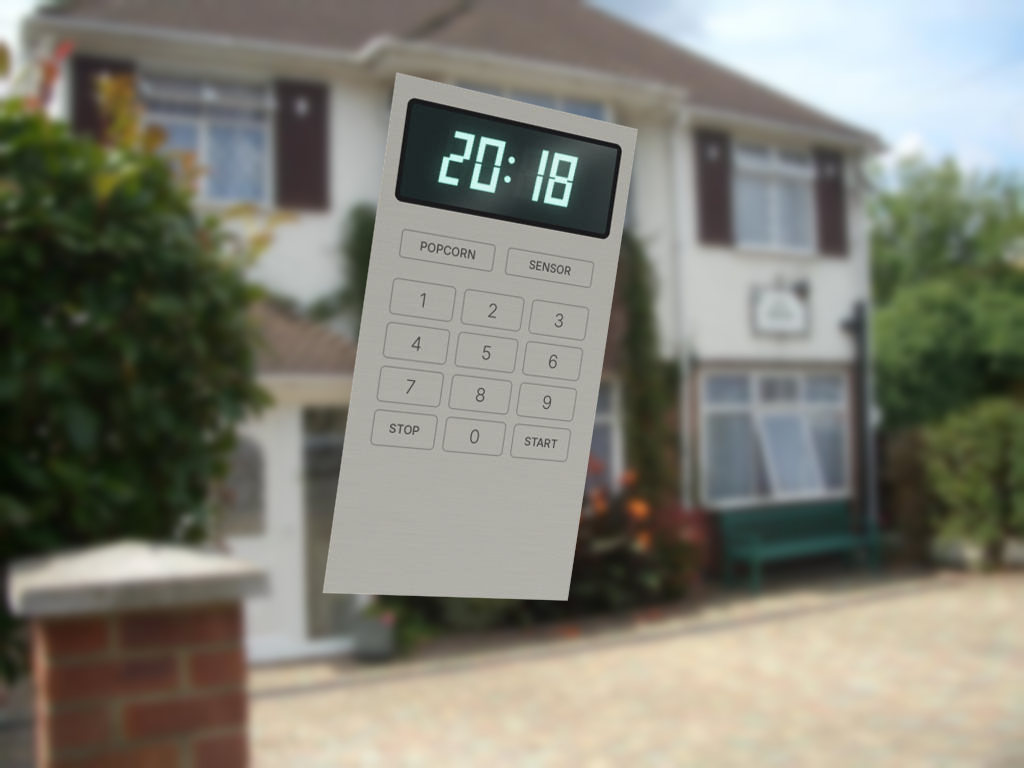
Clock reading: T20:18
